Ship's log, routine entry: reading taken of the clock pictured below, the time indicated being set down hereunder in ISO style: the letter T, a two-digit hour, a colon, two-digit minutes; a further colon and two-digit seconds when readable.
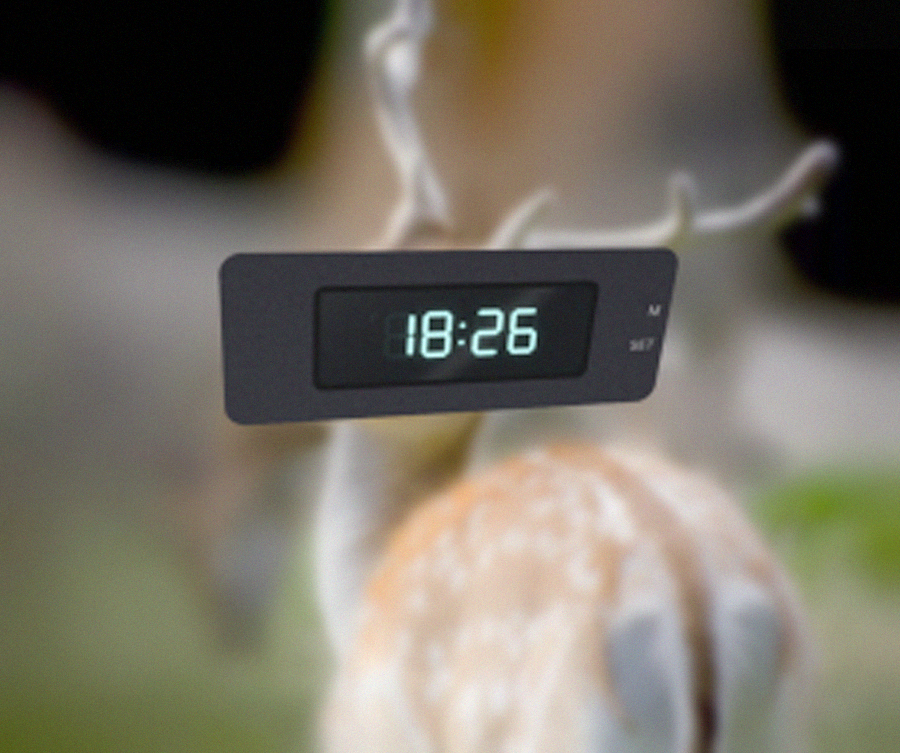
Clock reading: T18:26
